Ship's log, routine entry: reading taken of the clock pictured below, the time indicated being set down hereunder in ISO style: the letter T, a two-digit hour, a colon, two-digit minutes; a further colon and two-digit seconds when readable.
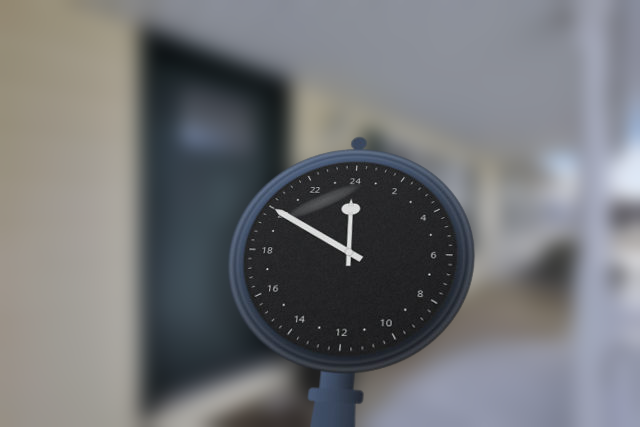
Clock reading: T23:50
